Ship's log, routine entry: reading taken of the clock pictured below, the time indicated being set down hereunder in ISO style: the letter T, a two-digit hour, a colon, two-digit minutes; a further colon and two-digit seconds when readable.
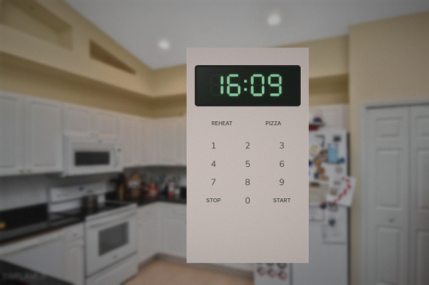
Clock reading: T16:09
